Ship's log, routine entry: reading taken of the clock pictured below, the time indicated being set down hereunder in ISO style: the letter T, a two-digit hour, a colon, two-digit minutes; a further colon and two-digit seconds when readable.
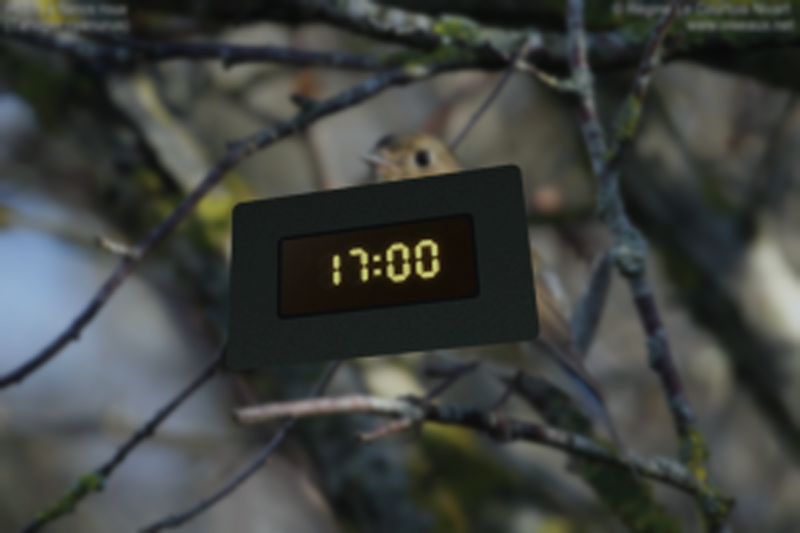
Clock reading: T17:00
